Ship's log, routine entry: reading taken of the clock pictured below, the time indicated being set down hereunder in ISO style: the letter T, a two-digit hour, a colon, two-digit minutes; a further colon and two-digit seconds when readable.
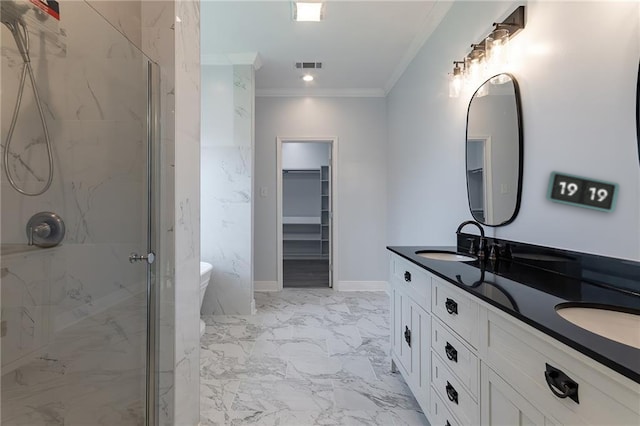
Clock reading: T19:19
